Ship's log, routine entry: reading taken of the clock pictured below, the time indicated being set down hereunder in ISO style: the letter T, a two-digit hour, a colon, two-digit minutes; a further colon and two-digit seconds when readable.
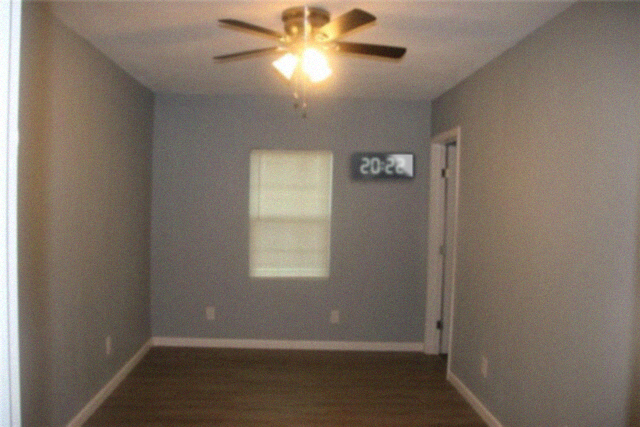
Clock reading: T20:22
